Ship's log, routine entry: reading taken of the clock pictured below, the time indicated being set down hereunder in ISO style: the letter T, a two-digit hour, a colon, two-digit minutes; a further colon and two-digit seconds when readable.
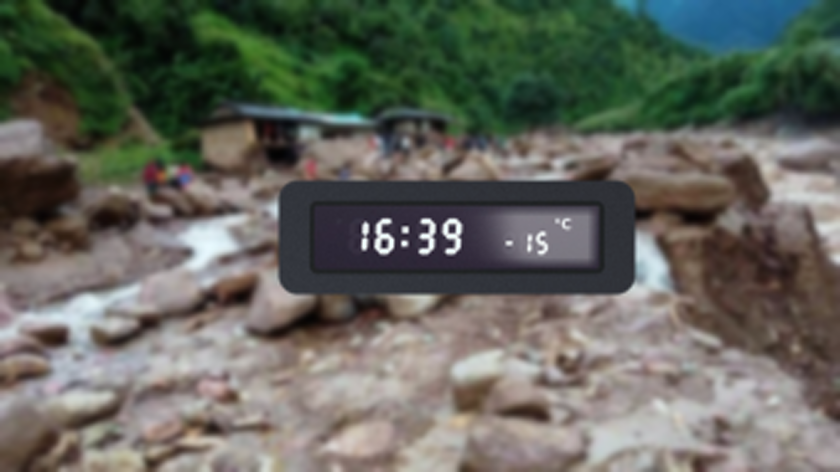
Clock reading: T16:39
